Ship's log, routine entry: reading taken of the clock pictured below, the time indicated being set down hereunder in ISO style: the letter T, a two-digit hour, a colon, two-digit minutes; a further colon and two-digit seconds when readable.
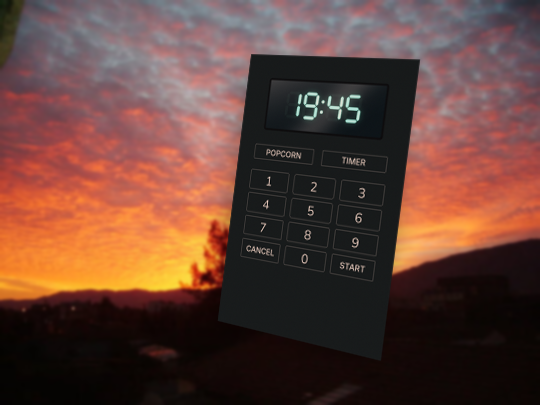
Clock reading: T19:45
